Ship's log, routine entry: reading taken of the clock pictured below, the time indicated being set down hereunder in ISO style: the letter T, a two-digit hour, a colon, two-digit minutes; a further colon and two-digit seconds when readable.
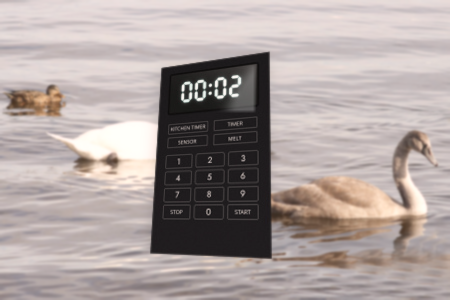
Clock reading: T00:02
